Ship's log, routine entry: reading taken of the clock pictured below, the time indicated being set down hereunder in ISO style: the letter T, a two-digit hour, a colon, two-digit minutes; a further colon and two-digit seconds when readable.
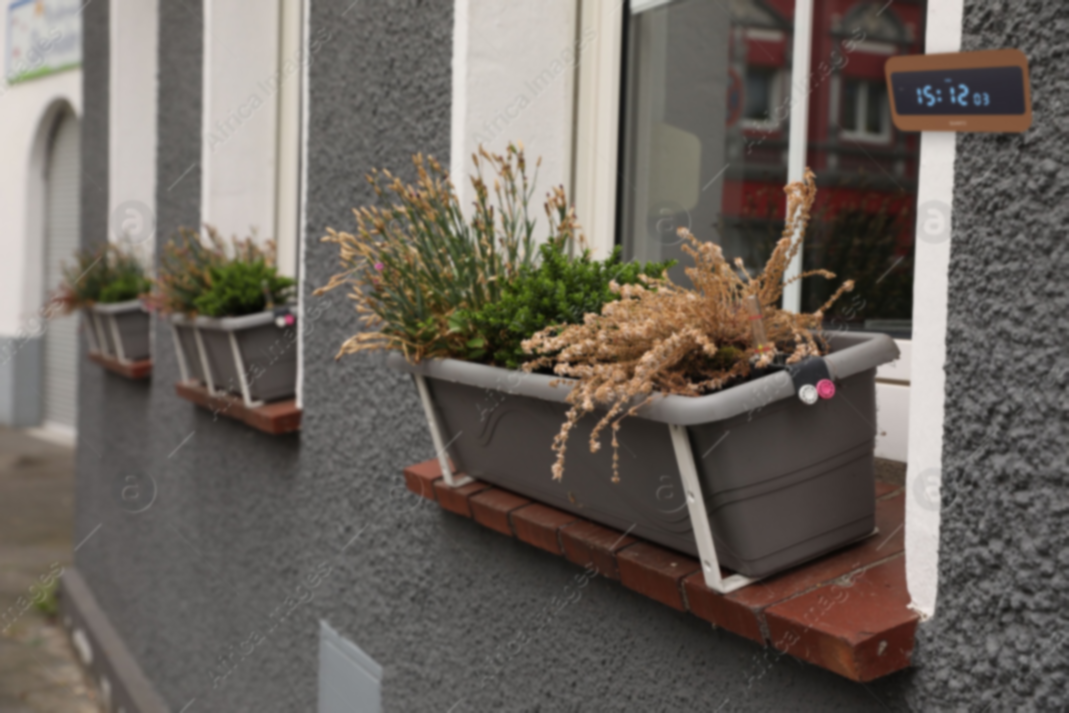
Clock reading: T15:12
